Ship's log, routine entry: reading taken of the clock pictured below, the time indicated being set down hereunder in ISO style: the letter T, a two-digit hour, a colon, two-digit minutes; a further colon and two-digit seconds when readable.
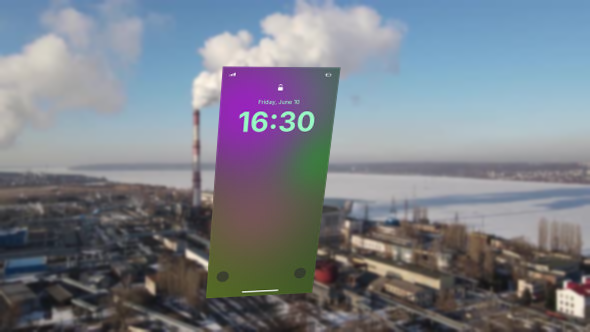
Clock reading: T16:30
